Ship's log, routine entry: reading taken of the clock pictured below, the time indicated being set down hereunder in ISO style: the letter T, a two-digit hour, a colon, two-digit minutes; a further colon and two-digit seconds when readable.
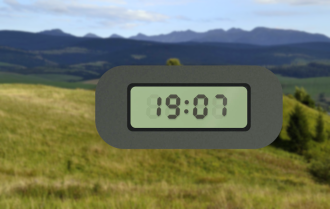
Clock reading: T19:07
